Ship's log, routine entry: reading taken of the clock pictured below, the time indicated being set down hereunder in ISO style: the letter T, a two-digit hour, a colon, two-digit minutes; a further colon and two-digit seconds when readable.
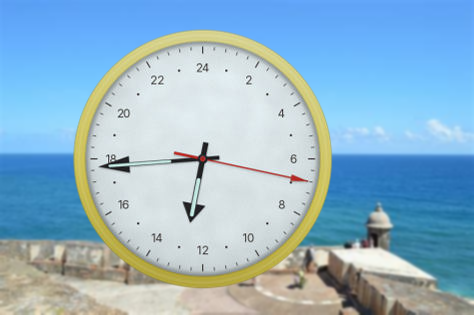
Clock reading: T12:44:17
